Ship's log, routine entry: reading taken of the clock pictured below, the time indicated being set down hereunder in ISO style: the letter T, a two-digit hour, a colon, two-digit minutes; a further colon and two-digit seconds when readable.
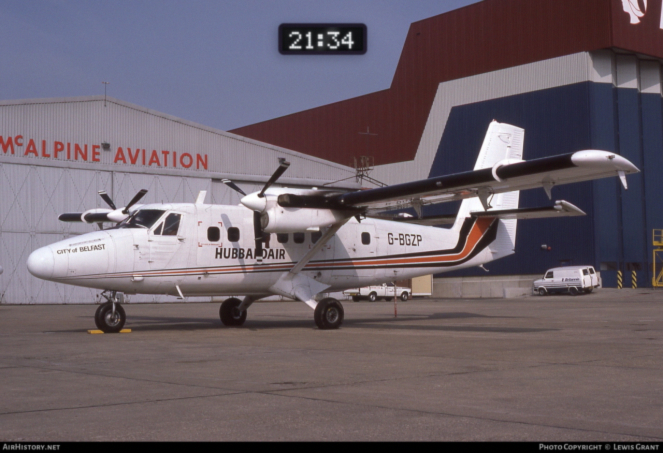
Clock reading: T21:34
